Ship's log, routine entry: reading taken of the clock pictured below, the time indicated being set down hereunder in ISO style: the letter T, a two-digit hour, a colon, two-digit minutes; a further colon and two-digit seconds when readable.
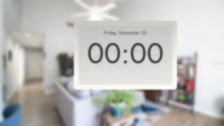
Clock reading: T00:00
